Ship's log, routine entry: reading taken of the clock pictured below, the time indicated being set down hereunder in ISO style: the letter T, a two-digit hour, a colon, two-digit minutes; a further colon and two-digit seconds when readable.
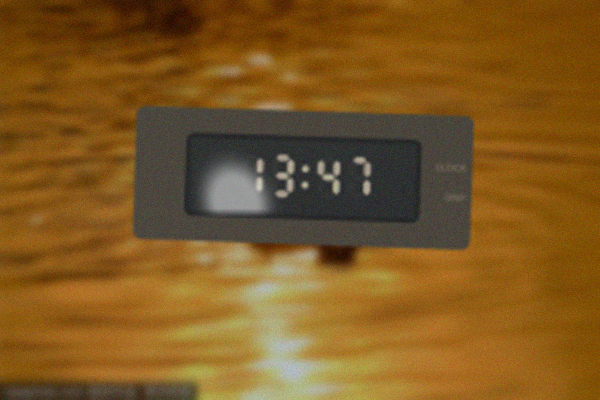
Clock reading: T13:47
